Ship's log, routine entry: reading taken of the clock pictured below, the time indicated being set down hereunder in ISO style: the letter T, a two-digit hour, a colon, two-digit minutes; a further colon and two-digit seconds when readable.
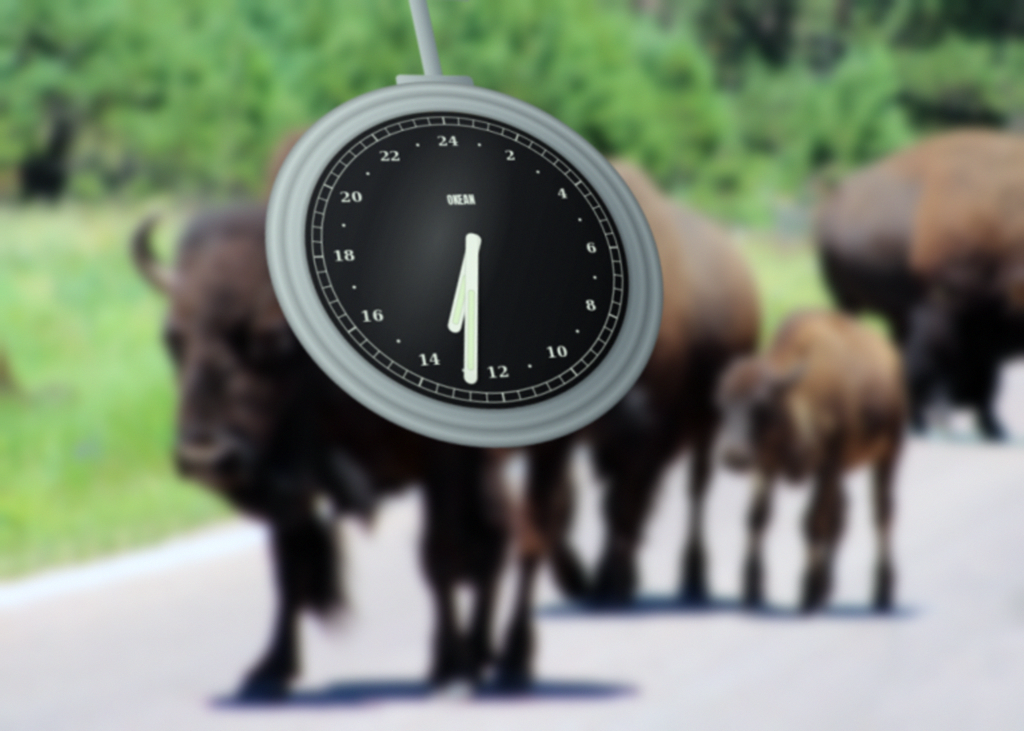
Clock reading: T13:32
